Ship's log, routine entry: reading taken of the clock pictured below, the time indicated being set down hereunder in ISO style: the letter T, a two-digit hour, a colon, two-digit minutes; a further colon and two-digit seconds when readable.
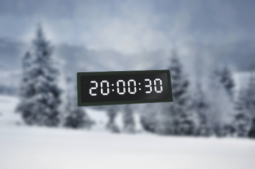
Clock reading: T20:00:30
